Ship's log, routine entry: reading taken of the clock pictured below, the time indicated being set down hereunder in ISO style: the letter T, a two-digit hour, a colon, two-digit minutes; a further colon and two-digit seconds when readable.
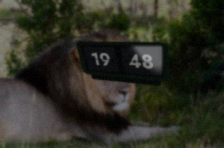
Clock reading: T19:48
